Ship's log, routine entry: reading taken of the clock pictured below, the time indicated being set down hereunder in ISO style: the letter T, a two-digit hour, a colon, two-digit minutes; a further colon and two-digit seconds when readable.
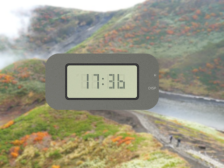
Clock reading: T17:36
